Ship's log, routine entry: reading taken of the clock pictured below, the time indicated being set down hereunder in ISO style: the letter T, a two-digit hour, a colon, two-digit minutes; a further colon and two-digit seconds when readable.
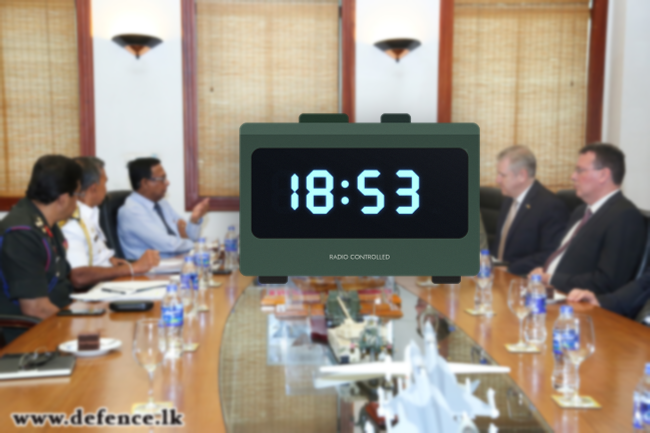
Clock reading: T18:53
